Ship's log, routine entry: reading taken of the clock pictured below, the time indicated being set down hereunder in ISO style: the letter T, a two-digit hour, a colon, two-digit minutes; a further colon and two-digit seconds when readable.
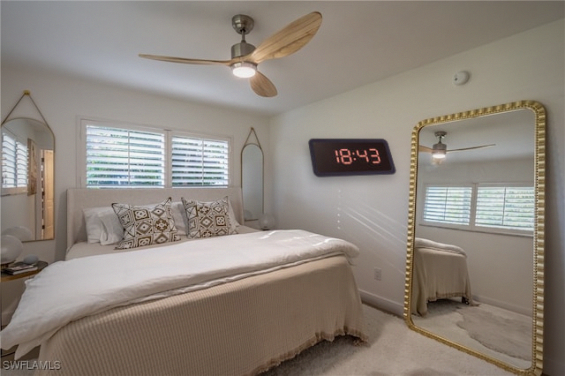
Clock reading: T18:43
